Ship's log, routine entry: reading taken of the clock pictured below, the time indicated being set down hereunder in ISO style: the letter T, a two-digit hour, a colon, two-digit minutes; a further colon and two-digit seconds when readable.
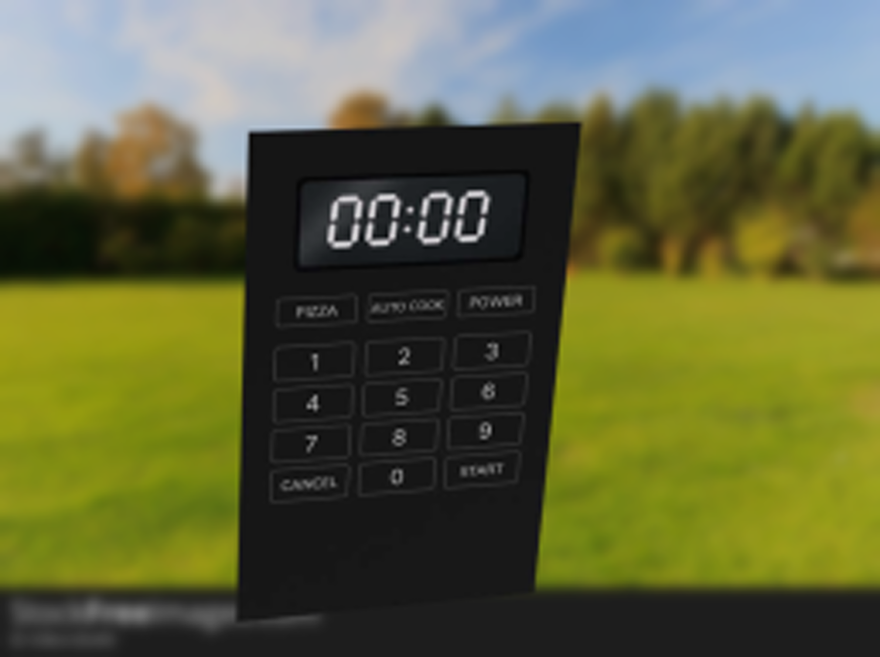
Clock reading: T00:00
